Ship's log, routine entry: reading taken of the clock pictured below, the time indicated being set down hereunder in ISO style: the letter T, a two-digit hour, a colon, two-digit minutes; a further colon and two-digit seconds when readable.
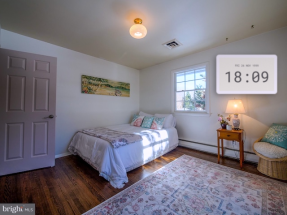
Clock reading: T18:09
